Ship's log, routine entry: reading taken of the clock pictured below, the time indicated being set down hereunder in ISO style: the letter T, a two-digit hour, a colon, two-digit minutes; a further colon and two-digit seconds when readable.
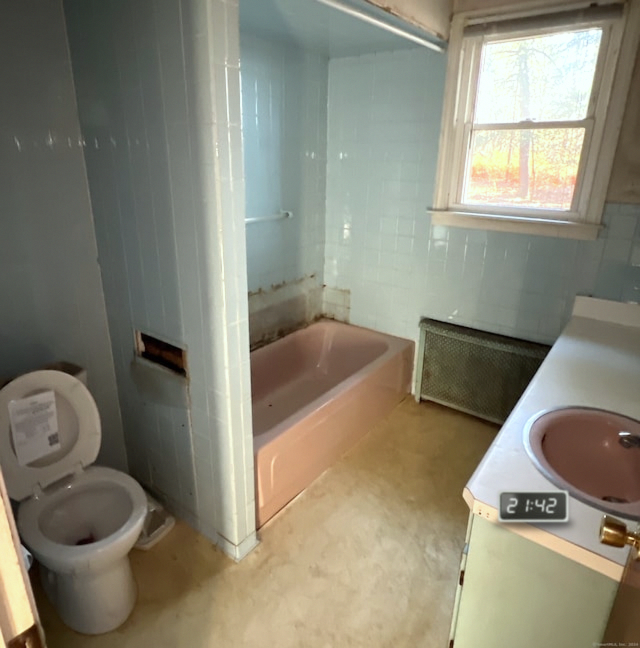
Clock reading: T21:42
